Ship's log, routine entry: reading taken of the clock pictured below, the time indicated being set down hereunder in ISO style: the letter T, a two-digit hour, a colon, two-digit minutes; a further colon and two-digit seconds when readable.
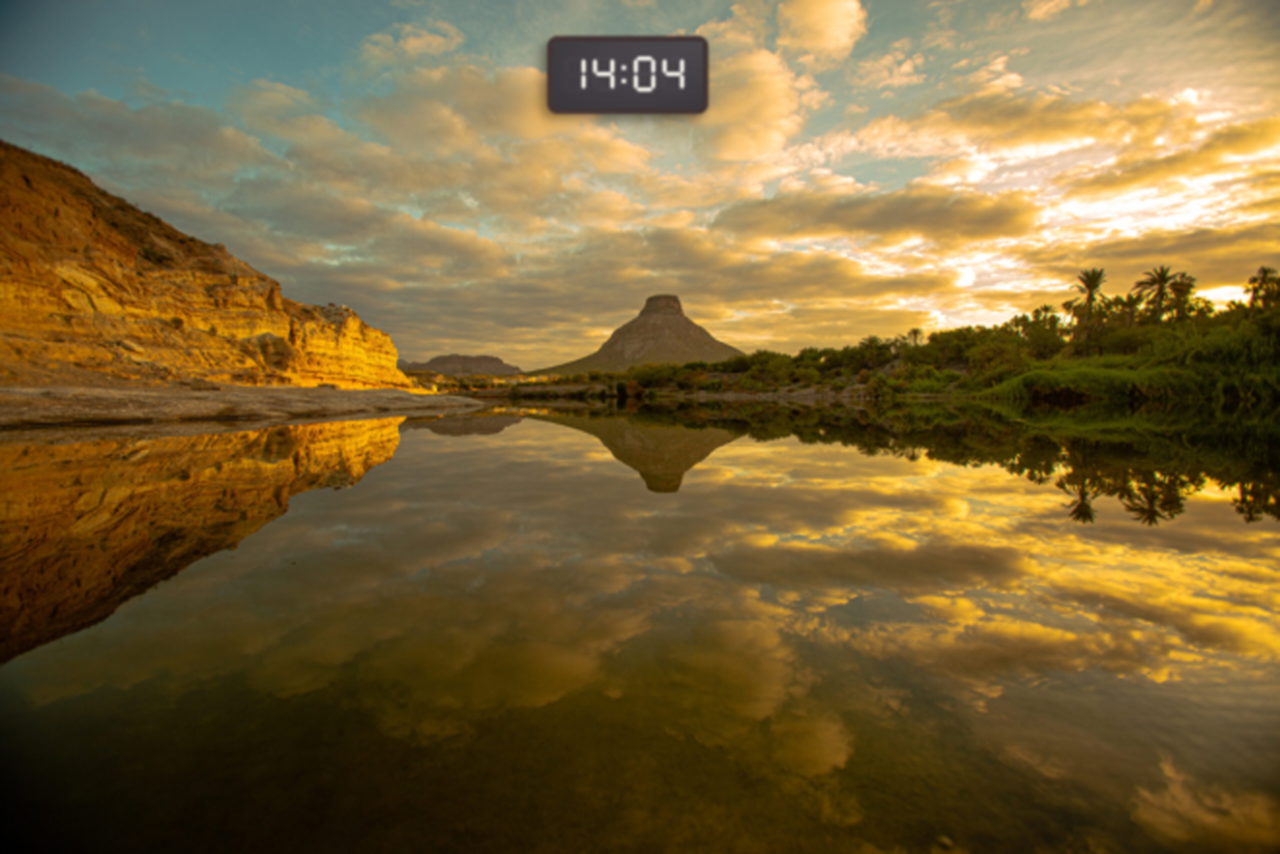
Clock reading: T14:04
